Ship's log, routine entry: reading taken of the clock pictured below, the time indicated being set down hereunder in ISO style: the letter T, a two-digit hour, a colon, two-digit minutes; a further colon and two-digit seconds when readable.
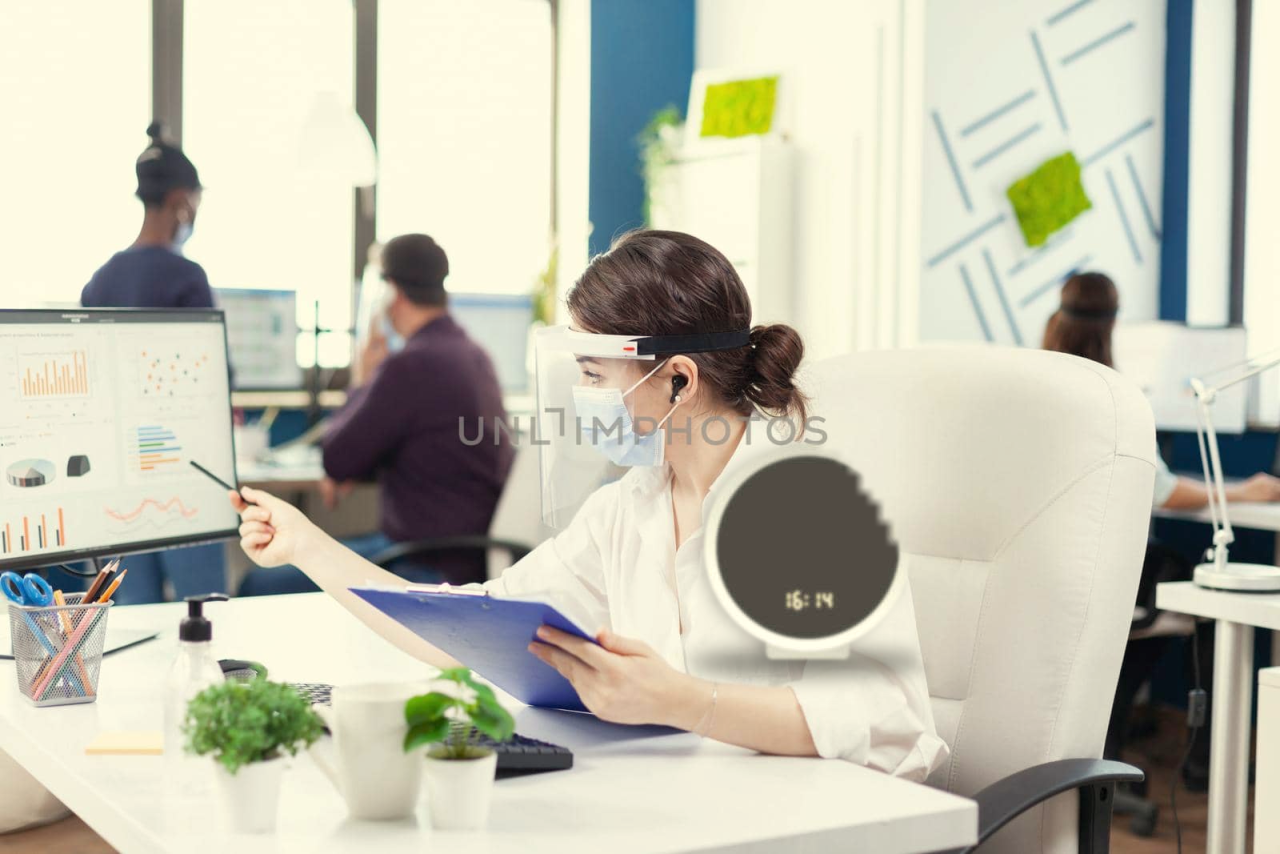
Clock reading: T16:14
